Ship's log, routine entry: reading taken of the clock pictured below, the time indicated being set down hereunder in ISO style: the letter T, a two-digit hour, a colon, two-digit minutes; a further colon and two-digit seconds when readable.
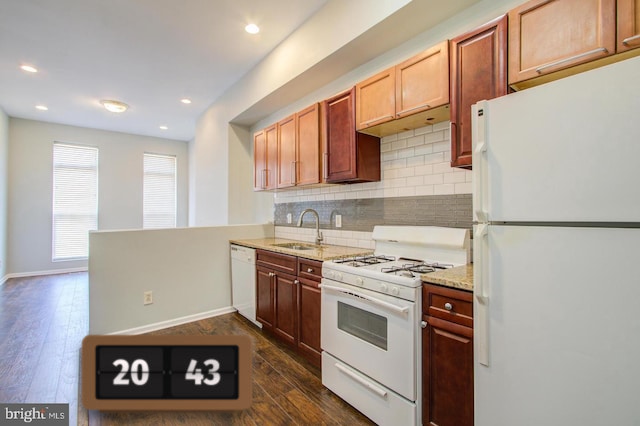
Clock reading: T20:43
